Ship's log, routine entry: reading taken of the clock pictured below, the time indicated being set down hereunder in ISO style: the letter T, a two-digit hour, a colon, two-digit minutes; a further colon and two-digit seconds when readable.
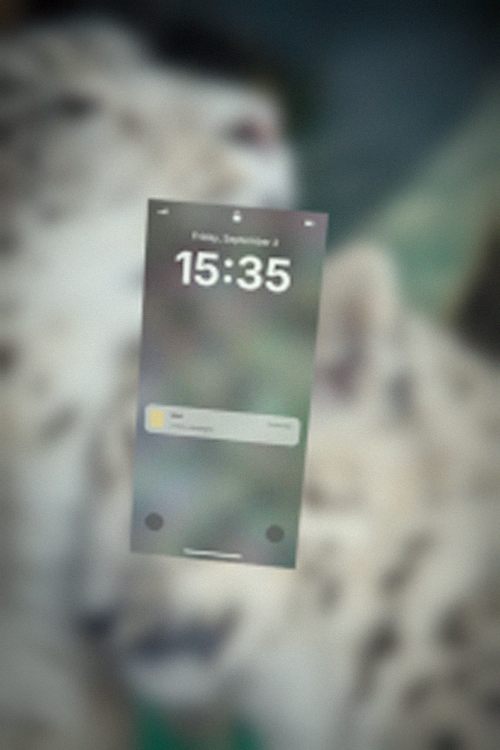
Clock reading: T15:35
